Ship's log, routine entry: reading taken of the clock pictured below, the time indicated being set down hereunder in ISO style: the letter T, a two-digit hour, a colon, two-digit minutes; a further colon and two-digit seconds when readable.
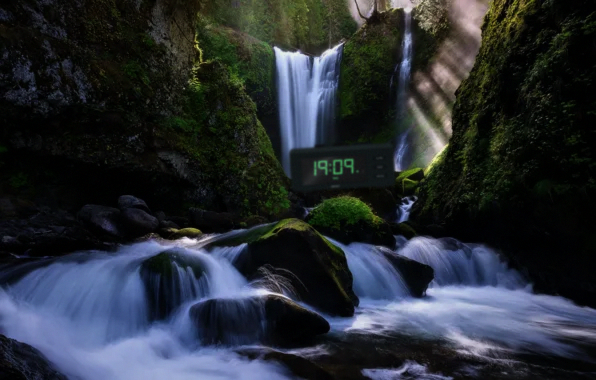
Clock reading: T19:09
